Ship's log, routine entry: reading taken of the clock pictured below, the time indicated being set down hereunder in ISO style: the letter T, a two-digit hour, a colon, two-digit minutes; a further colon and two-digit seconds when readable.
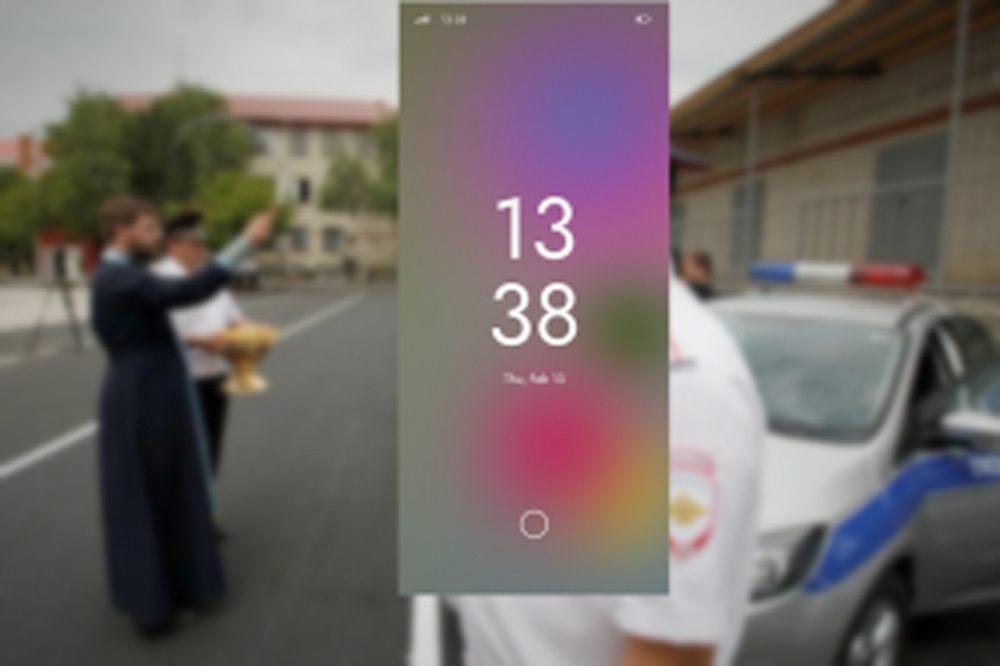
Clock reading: T13:38
